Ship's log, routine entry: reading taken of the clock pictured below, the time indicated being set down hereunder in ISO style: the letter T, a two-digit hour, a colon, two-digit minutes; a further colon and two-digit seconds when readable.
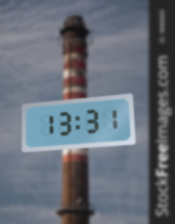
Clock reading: T13:31
